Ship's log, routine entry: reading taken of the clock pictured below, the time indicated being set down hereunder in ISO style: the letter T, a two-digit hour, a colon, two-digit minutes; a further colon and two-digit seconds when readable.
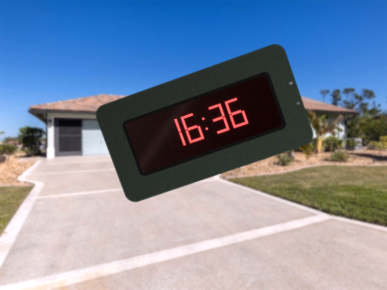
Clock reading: T16:36
